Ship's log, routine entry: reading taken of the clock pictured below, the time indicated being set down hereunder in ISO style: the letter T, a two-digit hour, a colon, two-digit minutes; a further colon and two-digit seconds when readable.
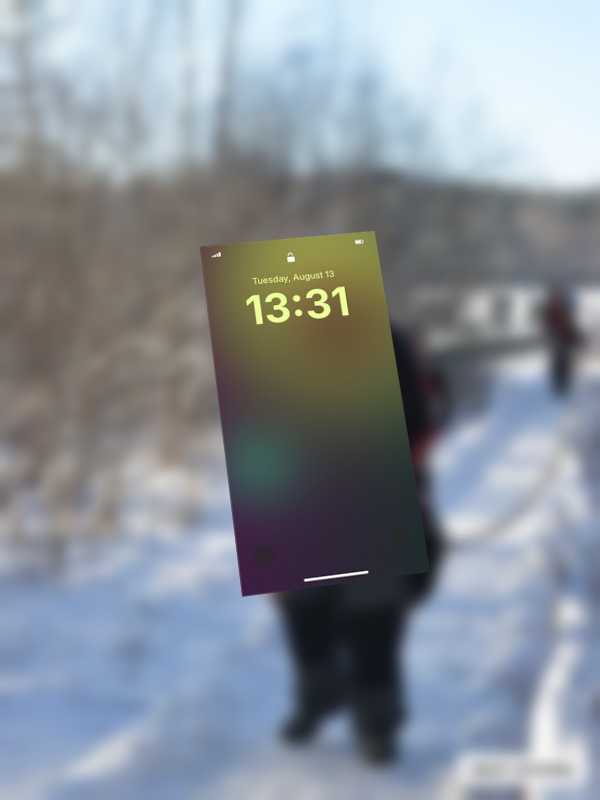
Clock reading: T13:31
